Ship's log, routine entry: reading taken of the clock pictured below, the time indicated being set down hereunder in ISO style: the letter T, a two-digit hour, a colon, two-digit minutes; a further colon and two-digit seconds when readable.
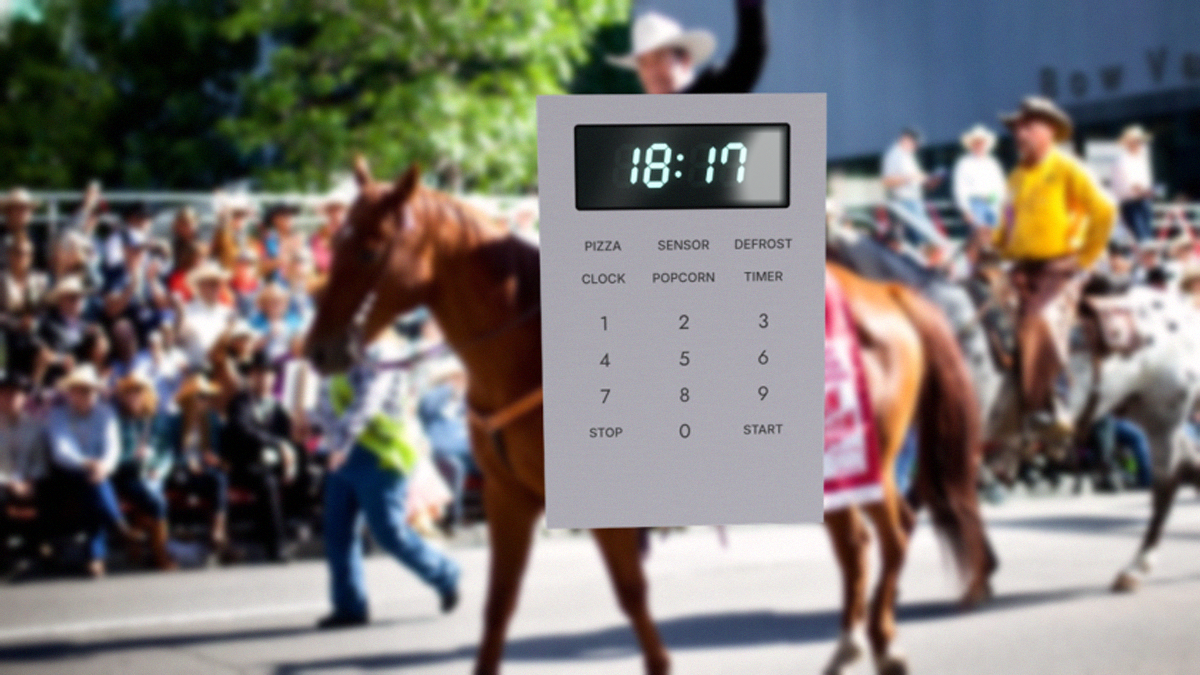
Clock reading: T18:17
